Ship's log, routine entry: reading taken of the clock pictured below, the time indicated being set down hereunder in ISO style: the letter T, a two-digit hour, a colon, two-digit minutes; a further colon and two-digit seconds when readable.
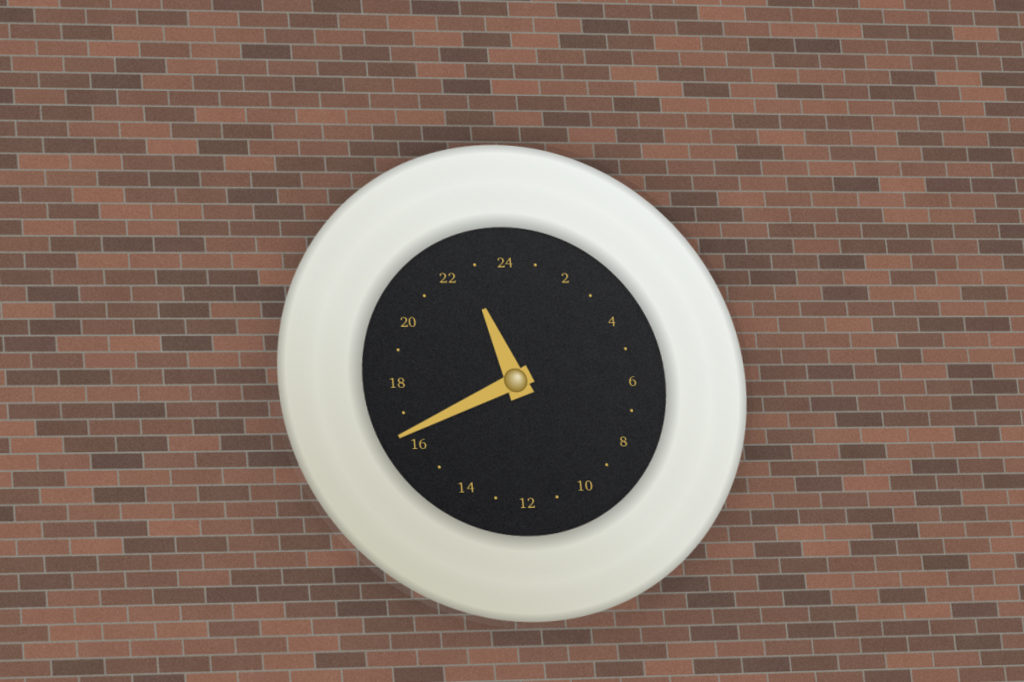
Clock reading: T22:41
